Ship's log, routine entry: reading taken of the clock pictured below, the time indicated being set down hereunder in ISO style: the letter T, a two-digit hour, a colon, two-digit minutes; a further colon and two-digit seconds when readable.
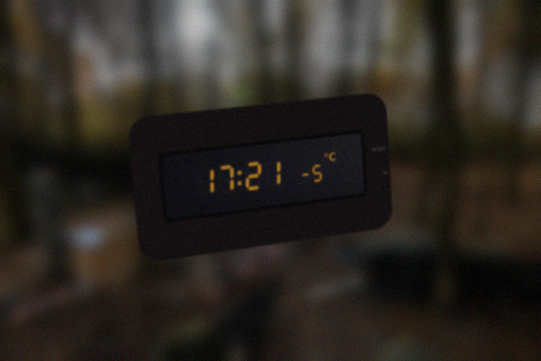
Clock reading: T17:21
